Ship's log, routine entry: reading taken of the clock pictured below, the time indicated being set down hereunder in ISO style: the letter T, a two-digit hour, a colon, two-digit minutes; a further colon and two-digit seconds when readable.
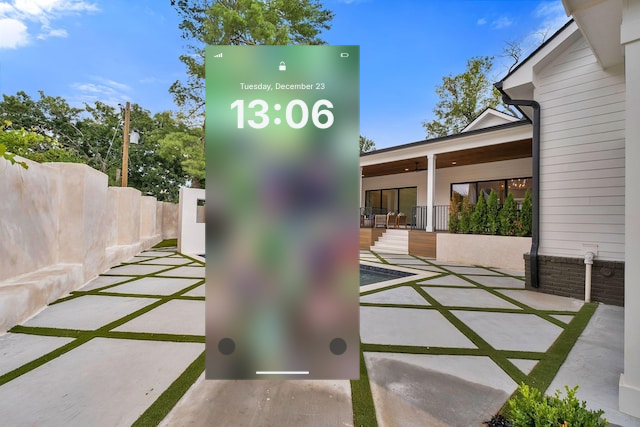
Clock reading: T13:06
